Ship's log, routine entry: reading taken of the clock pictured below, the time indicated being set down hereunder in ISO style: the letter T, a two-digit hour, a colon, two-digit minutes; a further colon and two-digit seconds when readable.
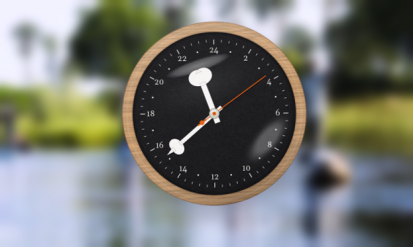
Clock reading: T22:38:09
